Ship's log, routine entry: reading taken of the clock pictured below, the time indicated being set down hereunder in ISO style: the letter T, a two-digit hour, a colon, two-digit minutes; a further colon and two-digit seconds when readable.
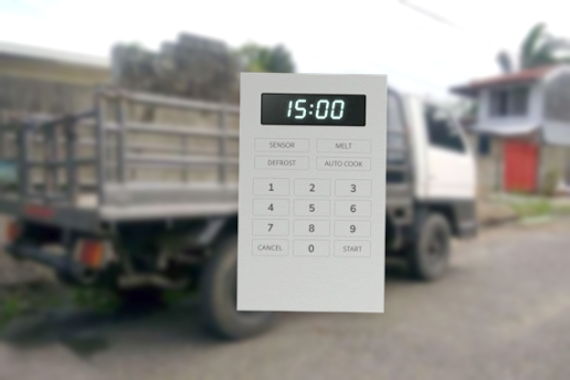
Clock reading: T15:00
